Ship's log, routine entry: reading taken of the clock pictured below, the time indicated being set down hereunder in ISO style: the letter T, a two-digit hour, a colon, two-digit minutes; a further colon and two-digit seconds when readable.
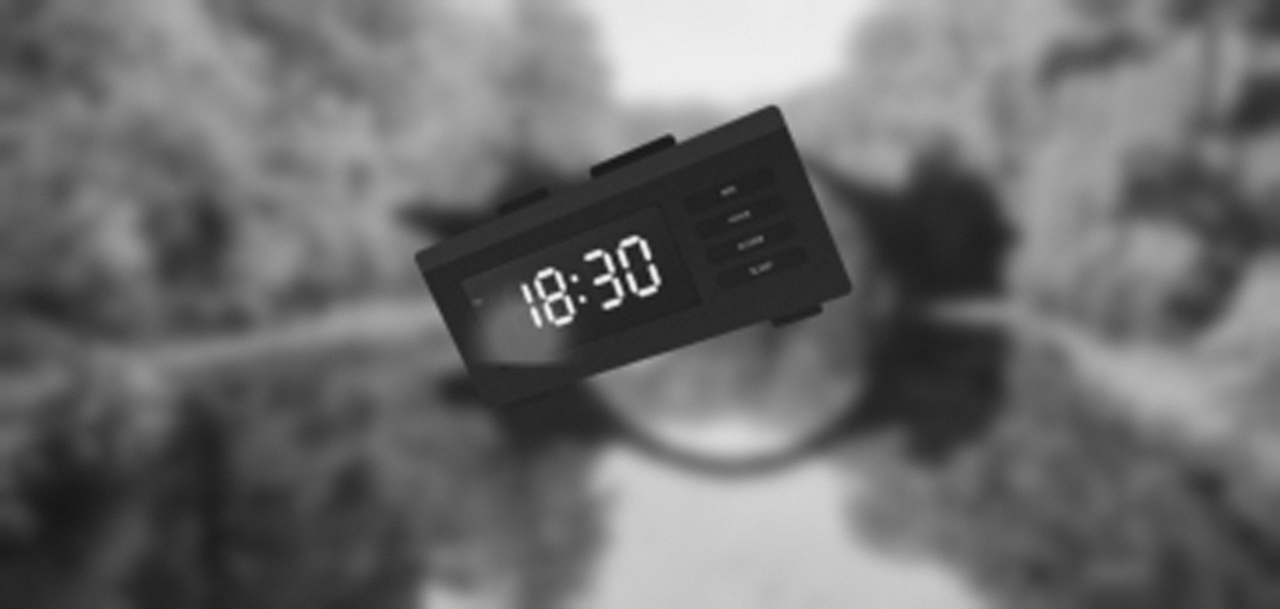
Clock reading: T18:30
